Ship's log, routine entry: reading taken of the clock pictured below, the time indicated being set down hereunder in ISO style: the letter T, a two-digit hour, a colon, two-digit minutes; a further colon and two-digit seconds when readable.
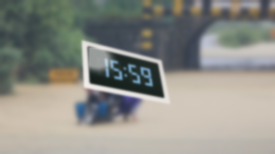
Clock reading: T15:59
